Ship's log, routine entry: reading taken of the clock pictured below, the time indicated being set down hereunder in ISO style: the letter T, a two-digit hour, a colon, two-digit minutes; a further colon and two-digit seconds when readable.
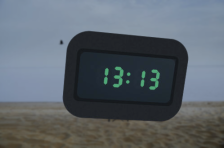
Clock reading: T13:13
